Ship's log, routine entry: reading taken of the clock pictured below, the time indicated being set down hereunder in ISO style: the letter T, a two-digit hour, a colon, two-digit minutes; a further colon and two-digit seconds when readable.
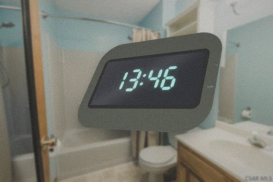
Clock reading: T13:46
